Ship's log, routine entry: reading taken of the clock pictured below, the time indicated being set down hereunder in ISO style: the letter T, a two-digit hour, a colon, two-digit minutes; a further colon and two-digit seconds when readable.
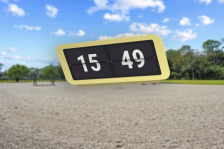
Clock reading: T15:49
